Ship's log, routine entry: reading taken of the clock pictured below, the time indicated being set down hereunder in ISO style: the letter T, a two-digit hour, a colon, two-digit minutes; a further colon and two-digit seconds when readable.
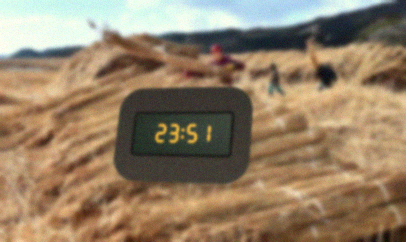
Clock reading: T23:51
